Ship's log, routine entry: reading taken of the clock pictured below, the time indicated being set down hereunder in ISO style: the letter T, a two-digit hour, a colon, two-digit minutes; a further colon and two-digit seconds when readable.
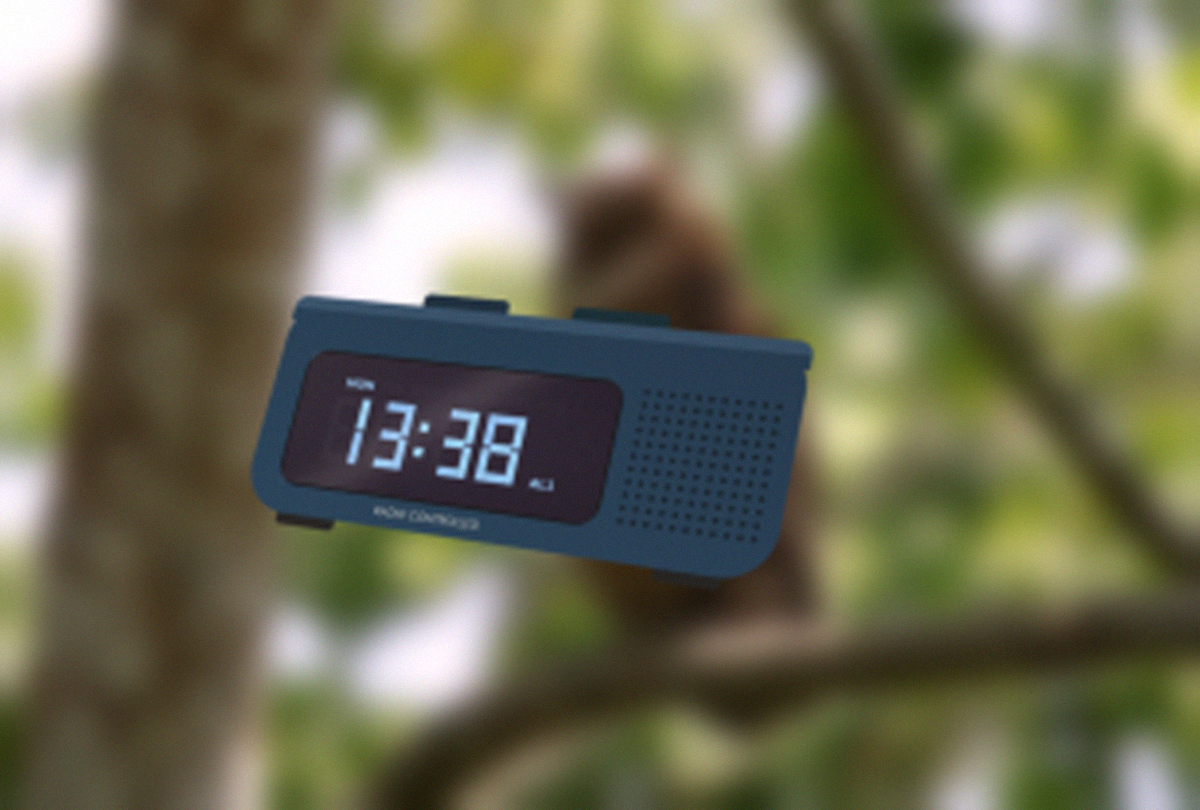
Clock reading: T13:38
